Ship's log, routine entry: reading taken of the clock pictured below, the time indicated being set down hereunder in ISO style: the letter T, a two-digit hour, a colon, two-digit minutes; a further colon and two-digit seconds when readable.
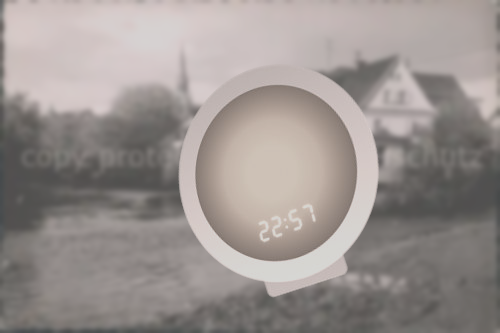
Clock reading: T22:57
